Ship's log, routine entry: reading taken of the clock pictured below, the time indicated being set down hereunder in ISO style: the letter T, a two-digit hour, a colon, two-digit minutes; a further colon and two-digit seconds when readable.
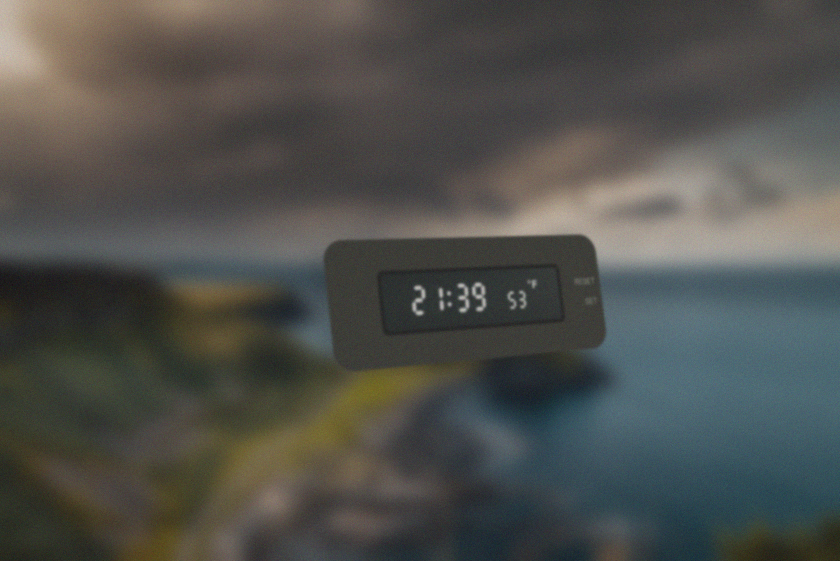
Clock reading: T21:39
